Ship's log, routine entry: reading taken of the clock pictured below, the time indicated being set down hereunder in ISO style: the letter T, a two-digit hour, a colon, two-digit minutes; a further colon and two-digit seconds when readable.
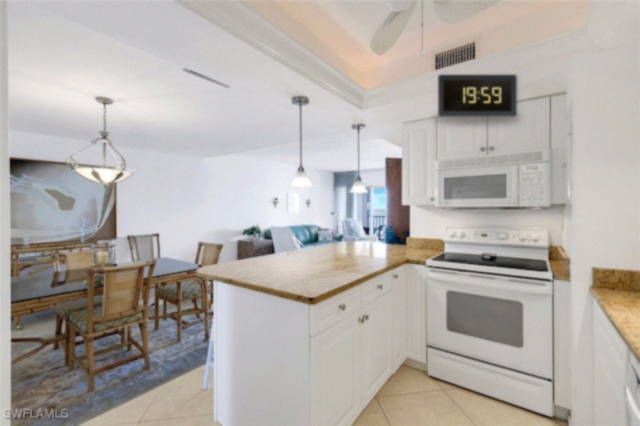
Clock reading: T19:59
